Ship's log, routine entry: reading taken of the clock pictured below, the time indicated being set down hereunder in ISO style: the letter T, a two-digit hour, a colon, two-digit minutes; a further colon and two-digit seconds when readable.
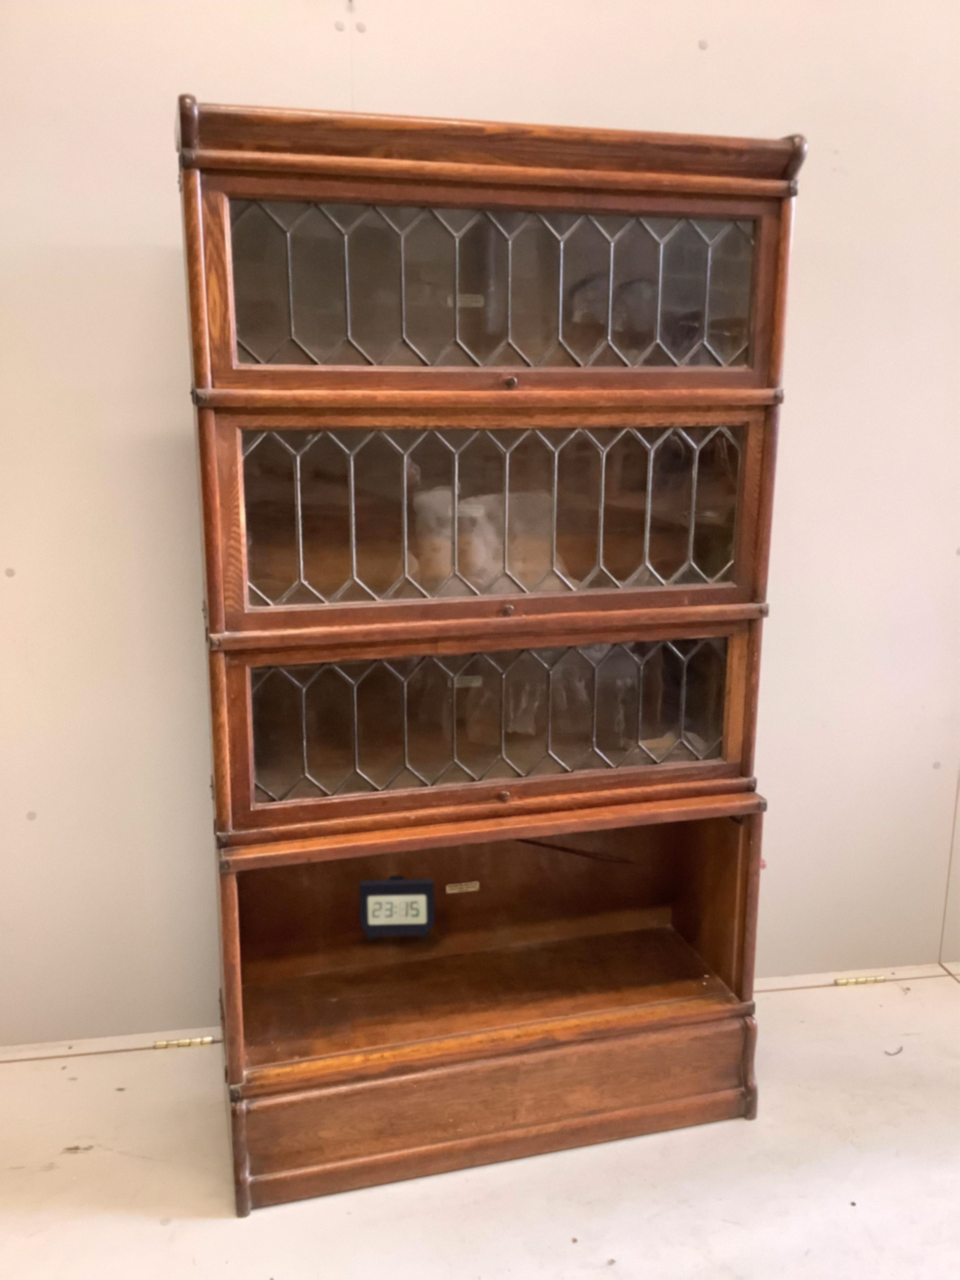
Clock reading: T23:15
